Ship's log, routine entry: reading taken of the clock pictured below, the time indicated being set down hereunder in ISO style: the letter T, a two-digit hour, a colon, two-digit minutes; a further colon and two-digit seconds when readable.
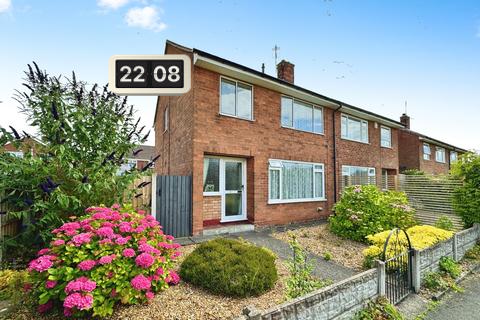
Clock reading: T22:08
